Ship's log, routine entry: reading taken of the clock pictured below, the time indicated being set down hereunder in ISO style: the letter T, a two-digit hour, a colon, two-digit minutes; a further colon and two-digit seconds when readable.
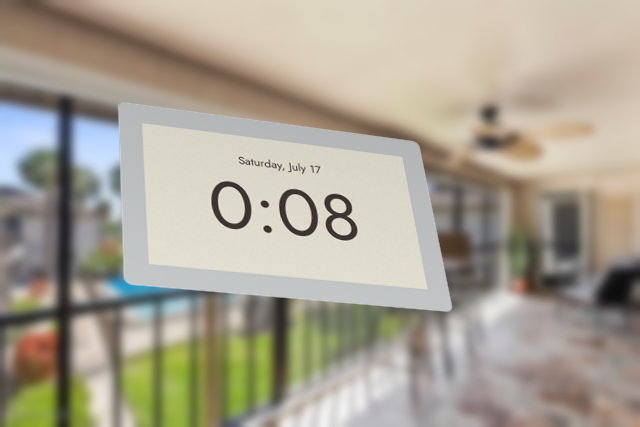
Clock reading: T00:08
